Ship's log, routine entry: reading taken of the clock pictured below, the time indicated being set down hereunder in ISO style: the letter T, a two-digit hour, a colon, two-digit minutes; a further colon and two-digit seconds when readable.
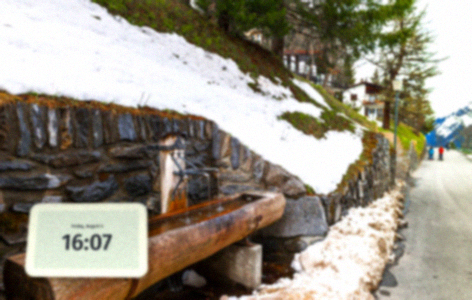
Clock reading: T16:07
